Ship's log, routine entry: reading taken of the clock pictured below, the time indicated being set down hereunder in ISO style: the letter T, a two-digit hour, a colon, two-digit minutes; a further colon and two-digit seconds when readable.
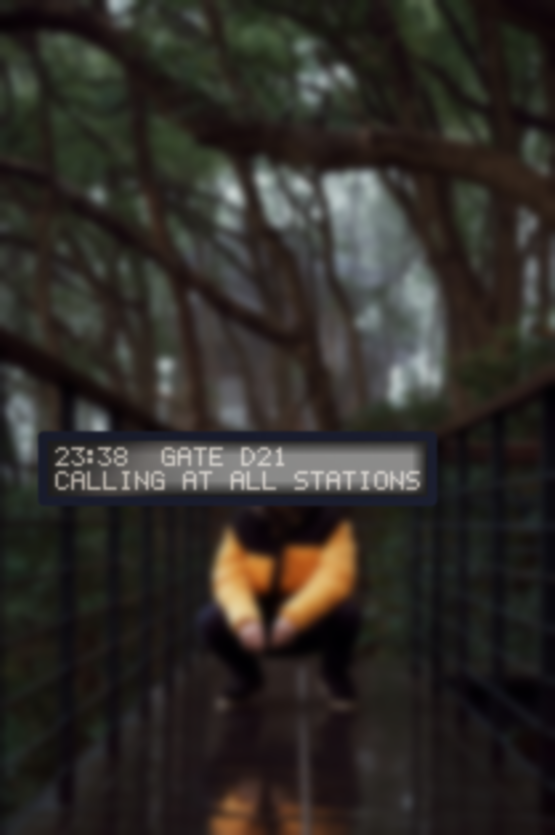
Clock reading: T23:38
